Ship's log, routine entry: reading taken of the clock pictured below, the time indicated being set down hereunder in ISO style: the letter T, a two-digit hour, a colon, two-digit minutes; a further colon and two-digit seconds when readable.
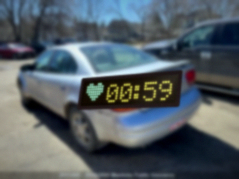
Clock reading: T00:59
